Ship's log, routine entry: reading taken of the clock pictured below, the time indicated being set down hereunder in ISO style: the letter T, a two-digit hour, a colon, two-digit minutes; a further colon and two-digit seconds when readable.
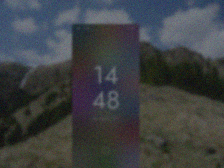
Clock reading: T14:48
